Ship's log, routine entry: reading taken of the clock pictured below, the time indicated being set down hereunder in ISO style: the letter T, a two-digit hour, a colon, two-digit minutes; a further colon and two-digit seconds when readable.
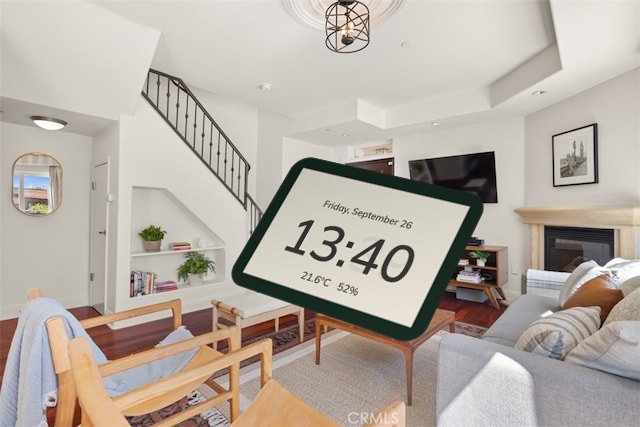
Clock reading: T13:40
